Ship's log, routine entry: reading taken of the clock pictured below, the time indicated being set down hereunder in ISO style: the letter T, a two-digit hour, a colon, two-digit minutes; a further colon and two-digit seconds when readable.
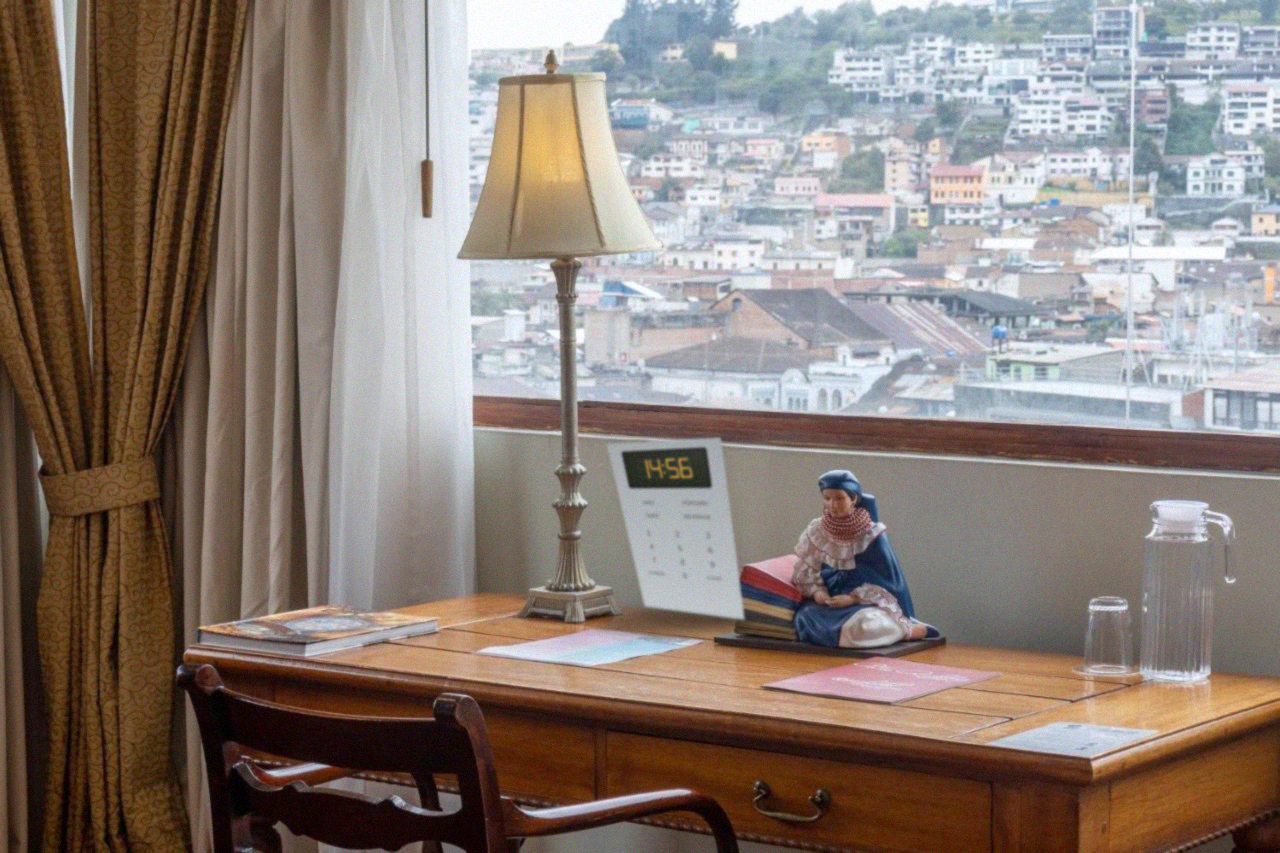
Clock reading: T14:56
